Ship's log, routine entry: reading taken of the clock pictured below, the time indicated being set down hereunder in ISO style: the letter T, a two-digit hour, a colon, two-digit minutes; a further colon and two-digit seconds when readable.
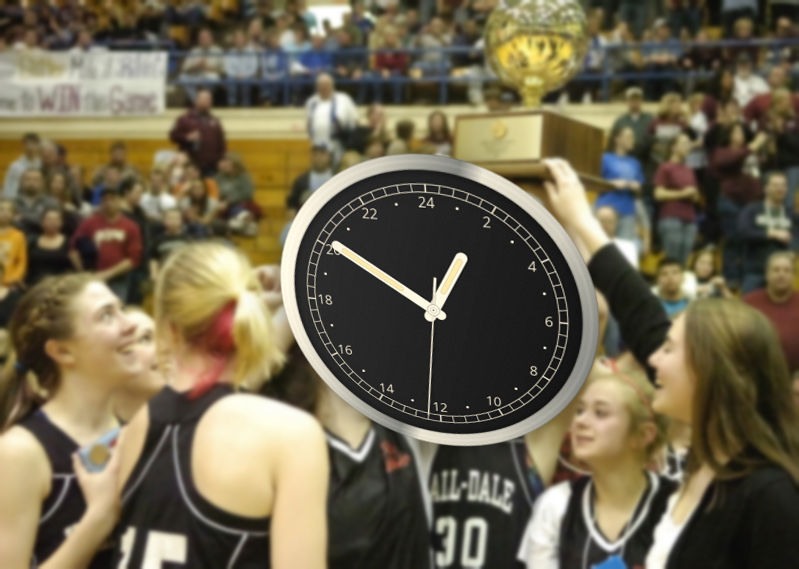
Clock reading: T01:50:31
